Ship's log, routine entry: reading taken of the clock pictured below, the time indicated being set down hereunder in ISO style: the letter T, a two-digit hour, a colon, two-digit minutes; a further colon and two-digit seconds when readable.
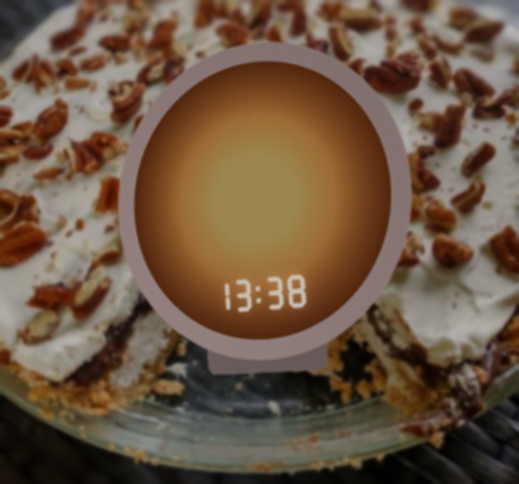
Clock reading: T13:38
